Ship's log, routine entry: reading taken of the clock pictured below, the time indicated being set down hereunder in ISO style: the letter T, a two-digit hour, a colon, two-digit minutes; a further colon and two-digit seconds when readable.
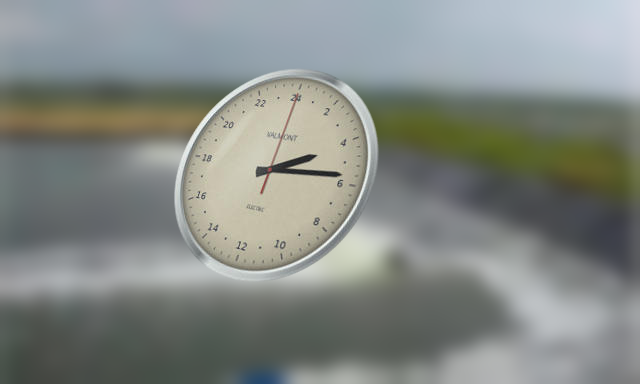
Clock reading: T04:14:00
